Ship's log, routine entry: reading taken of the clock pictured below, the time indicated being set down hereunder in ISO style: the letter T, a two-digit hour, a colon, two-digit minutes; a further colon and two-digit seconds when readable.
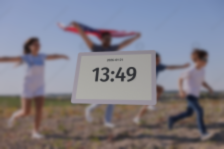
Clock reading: T13:49
